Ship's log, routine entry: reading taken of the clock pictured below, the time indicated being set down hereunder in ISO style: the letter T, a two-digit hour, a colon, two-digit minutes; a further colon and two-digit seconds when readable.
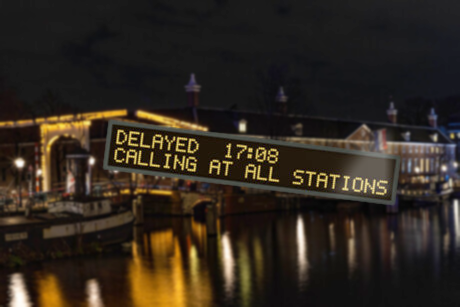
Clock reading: T17:08
